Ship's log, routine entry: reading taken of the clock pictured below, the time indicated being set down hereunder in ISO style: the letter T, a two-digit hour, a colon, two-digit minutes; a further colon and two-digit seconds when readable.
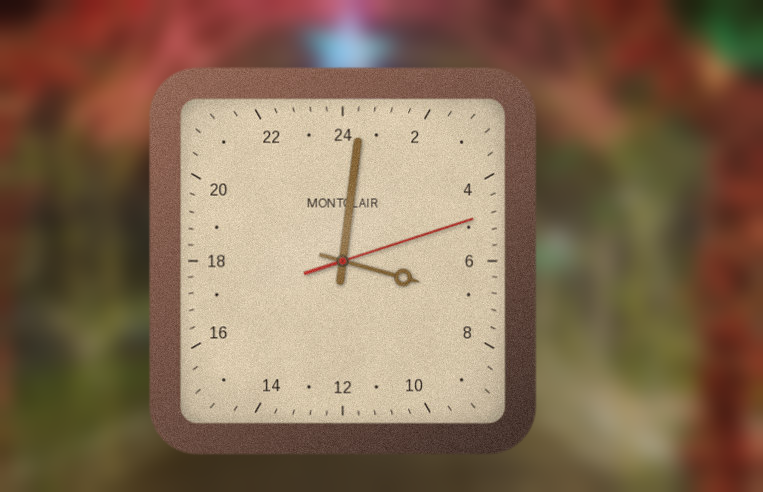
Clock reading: T07:01:12
